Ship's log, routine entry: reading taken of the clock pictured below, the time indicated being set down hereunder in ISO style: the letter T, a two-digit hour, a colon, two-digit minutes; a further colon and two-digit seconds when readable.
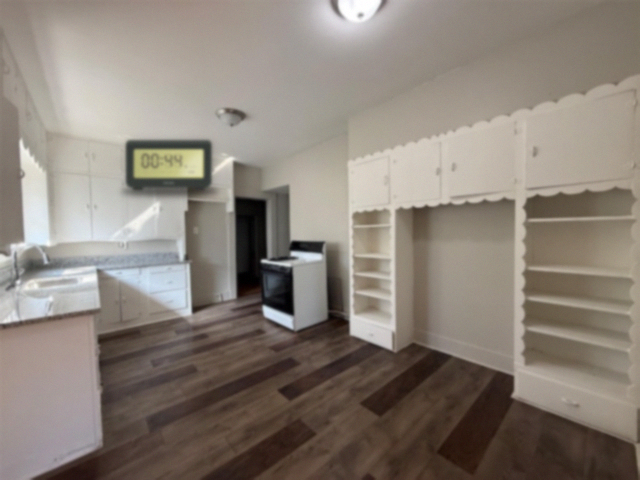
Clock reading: T00:44
